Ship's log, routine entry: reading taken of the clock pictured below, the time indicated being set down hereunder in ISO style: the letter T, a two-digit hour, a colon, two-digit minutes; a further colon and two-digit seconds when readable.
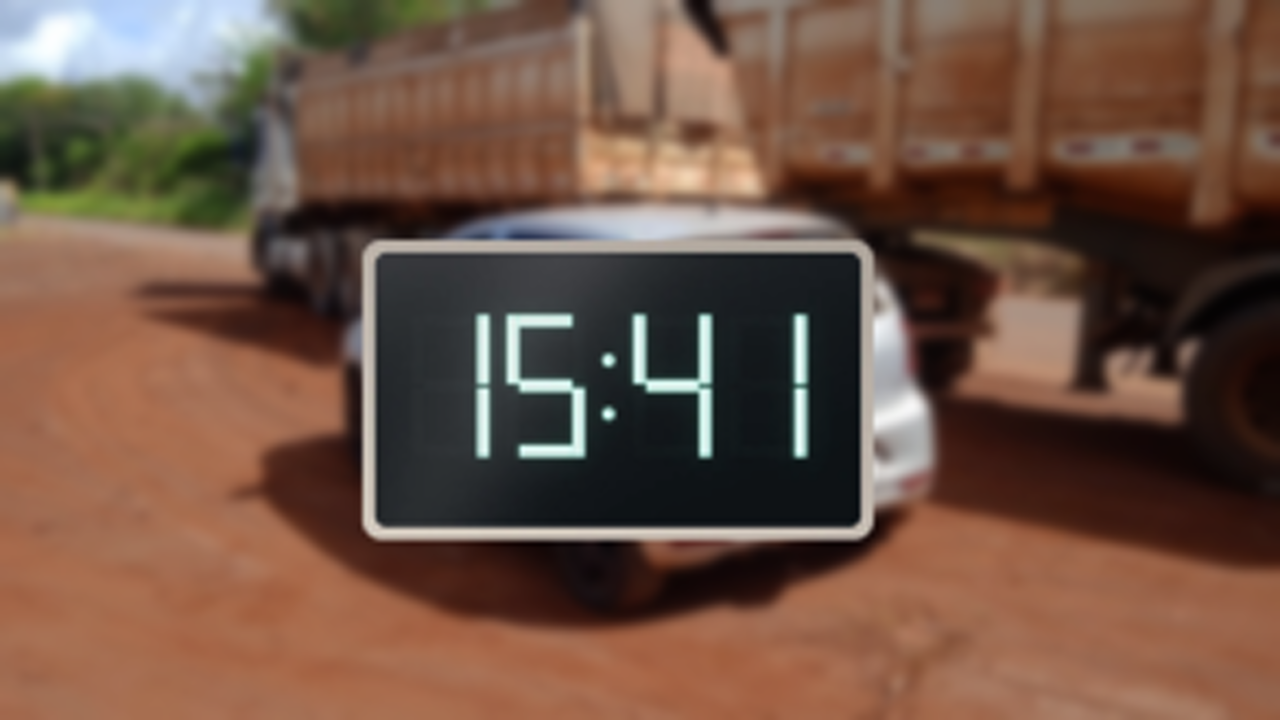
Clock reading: T15:41
